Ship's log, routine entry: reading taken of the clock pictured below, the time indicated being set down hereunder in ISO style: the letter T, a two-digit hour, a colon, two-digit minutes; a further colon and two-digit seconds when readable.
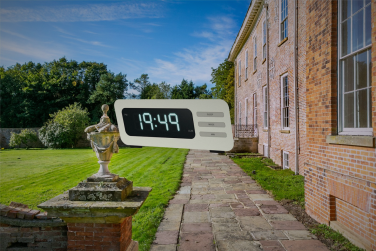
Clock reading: T19:49
